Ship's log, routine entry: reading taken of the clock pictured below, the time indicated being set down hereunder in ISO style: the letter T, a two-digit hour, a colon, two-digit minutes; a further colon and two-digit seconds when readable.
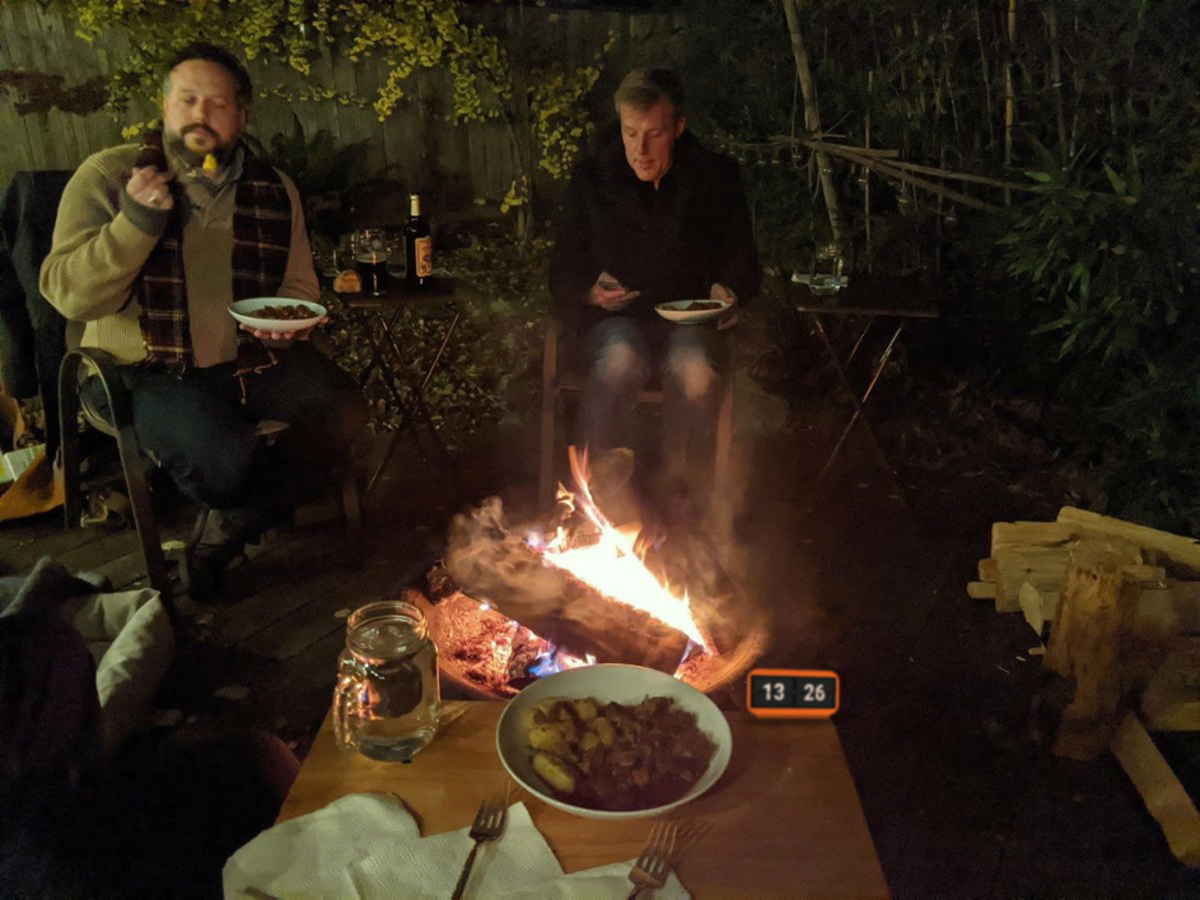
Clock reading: T13:26
